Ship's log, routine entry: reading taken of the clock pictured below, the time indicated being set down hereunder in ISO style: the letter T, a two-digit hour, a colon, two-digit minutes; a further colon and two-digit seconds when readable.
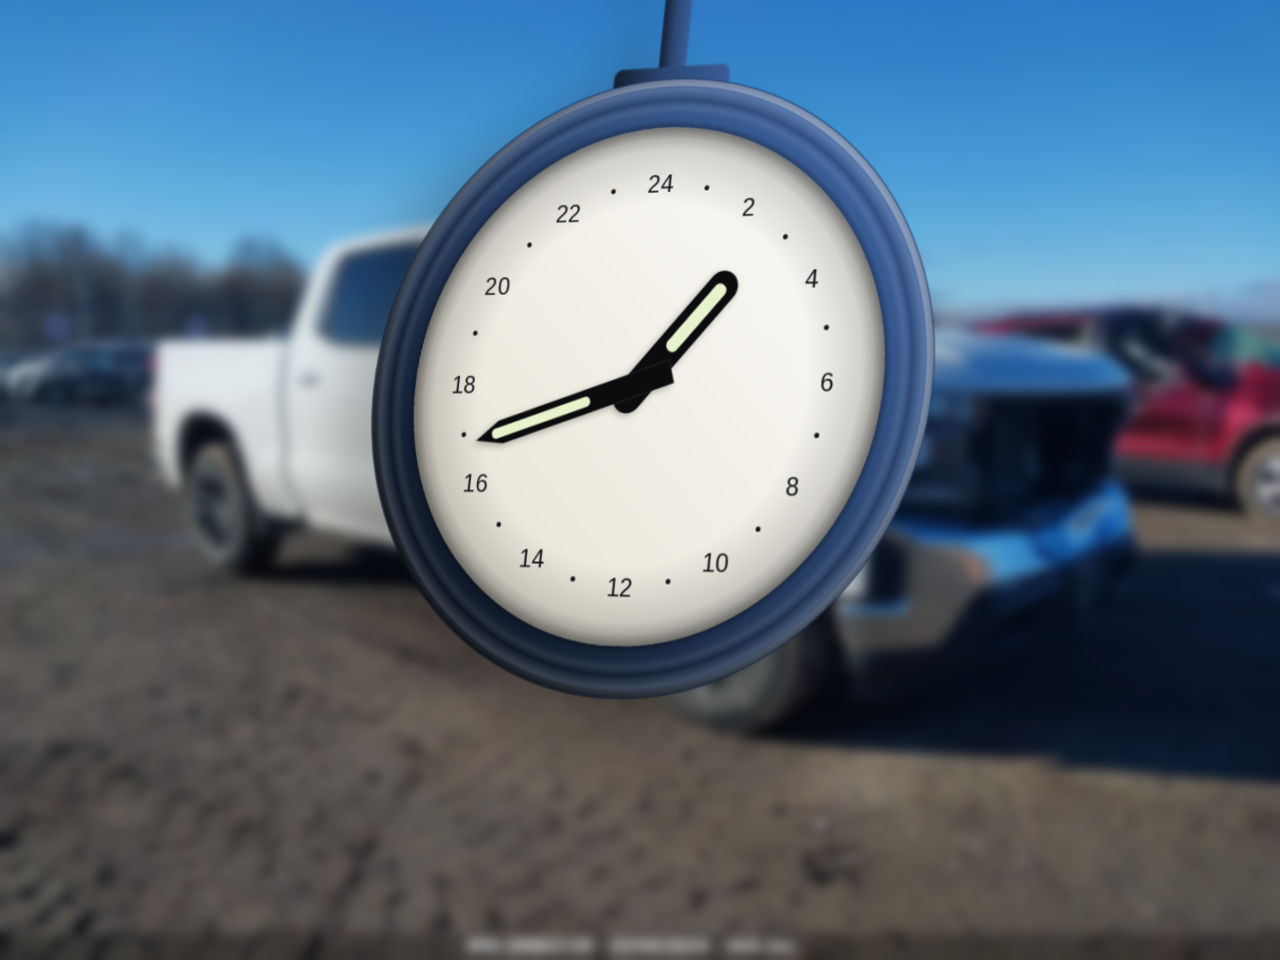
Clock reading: T02:42
